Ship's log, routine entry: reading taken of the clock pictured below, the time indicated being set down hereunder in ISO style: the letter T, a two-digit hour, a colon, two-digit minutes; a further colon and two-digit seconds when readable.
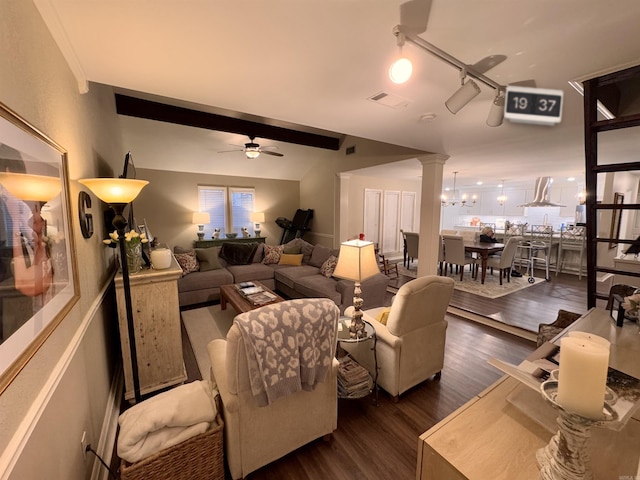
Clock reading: T19:37
